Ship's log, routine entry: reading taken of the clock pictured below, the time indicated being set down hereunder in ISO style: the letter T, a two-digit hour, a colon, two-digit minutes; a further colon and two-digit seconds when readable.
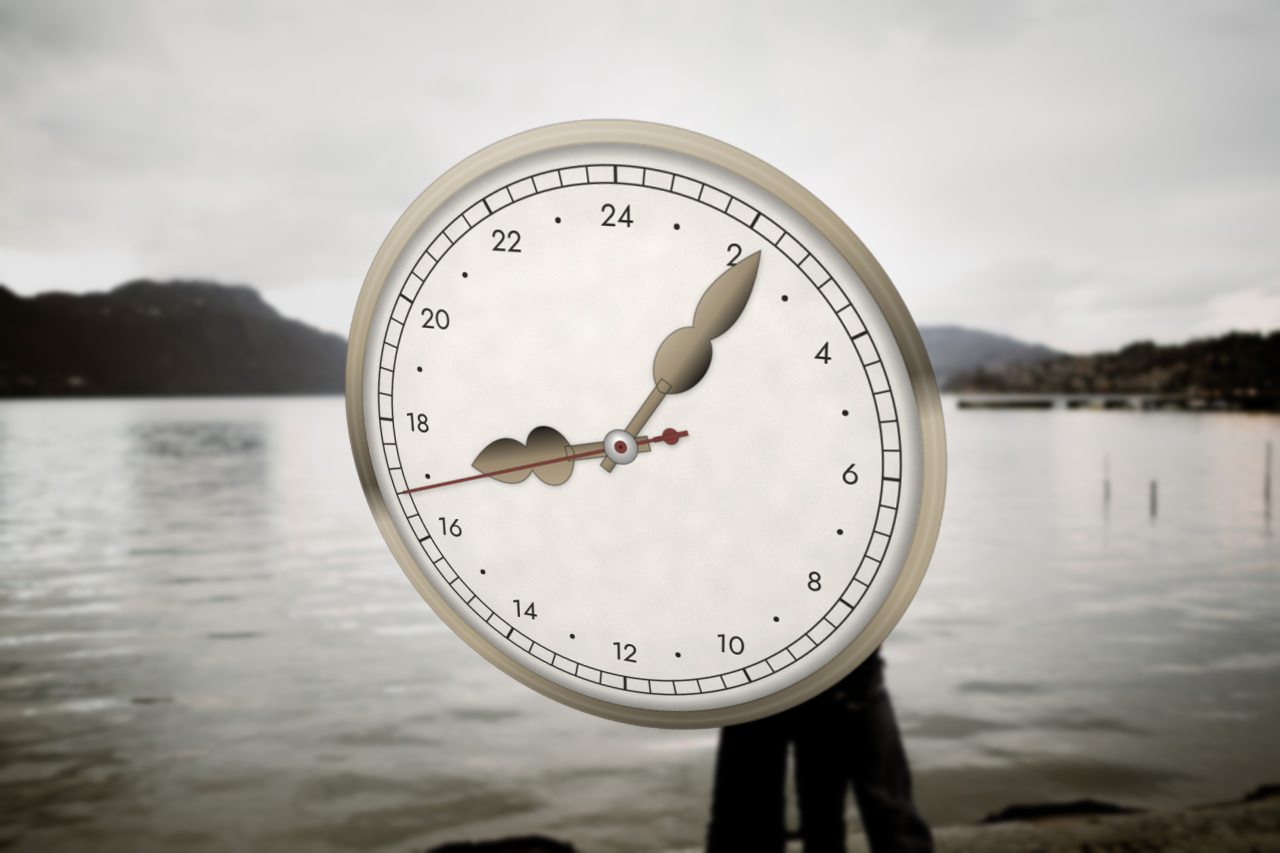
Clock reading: T17:05:42
